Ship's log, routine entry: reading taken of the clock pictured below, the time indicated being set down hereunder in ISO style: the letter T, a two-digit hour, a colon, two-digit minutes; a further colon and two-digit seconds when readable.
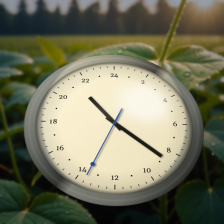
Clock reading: T21:21:34
